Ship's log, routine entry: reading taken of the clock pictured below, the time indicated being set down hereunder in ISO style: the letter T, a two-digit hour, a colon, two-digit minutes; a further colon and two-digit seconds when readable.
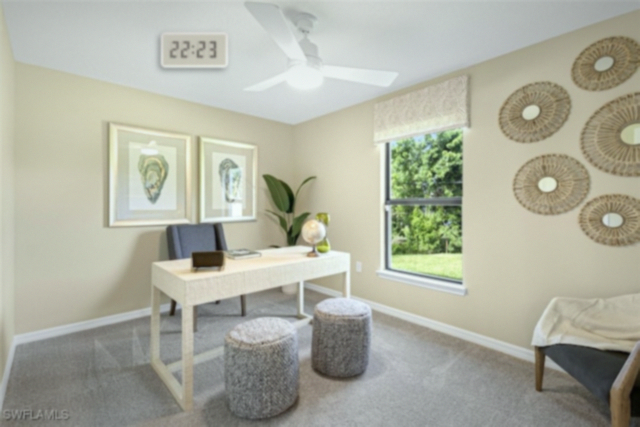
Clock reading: T22:23
